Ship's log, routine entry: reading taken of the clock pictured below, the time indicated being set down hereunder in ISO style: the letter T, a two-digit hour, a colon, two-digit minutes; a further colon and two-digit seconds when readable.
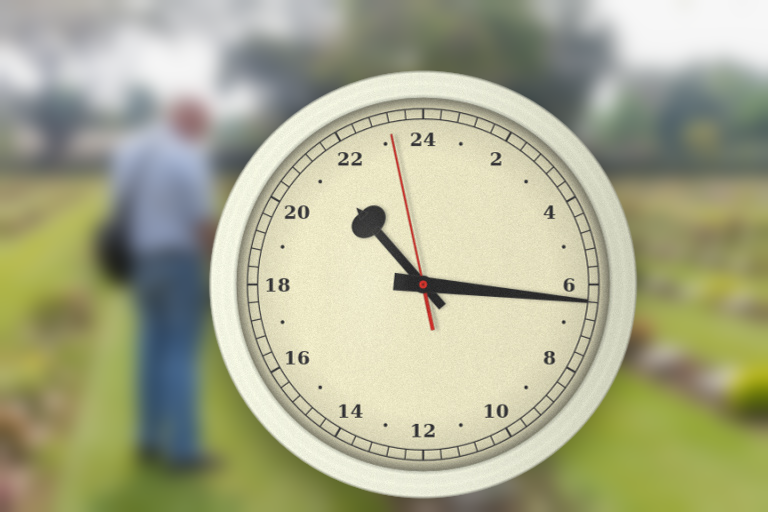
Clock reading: T21:15:58
